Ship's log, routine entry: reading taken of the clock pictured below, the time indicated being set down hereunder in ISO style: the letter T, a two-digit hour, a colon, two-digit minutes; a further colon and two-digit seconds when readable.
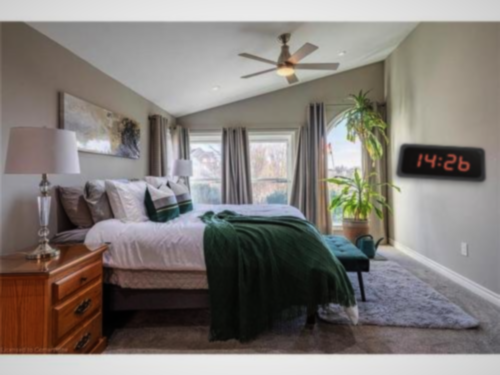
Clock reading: T14:26
